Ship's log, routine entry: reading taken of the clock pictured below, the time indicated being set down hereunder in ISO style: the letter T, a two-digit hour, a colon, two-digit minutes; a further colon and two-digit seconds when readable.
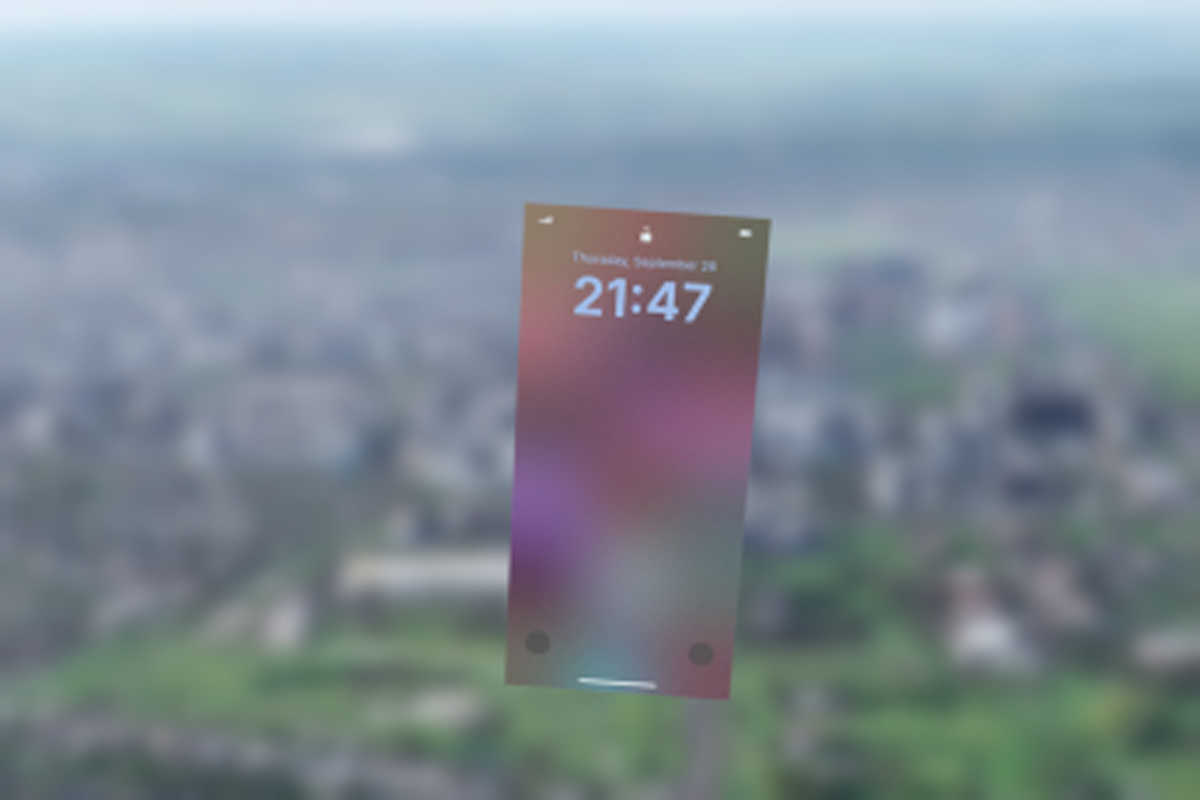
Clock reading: T21:47
